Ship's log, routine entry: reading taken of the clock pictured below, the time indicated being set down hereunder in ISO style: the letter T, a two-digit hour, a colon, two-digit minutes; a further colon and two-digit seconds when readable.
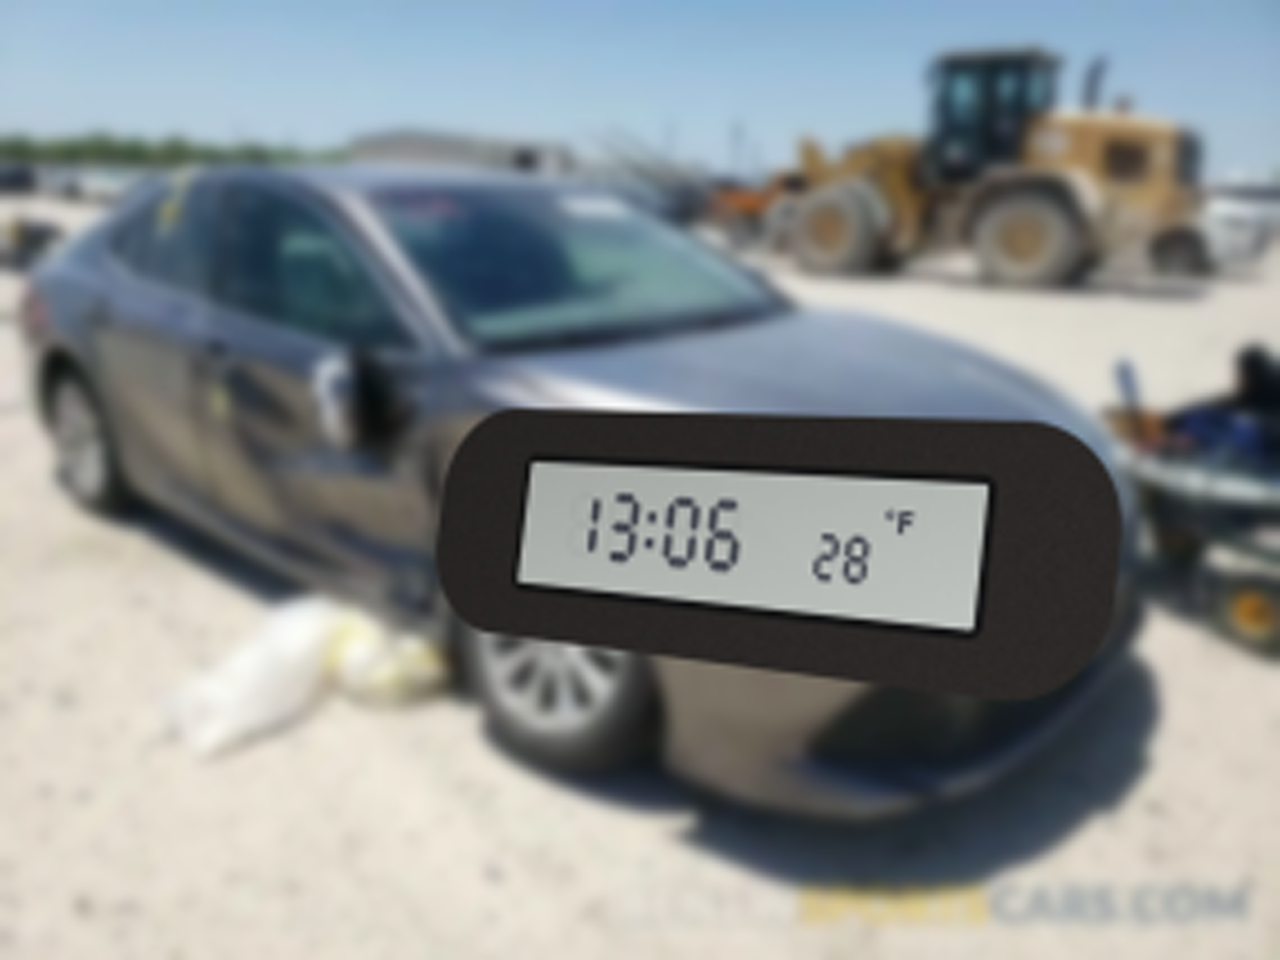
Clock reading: T13:06
